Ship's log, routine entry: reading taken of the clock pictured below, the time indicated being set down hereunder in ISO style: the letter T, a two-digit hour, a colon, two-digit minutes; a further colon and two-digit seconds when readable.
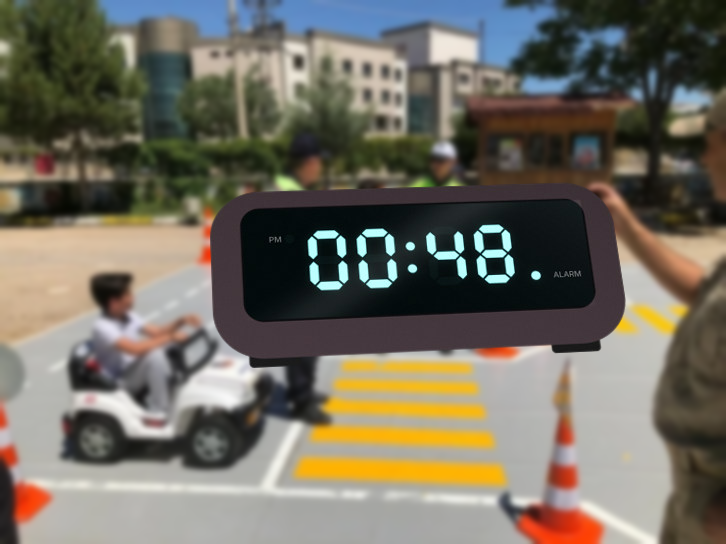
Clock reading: T00:48
